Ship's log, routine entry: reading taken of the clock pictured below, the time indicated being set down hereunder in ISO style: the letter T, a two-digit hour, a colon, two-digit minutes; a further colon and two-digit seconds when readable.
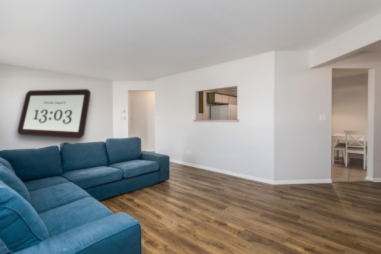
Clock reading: T13:03
